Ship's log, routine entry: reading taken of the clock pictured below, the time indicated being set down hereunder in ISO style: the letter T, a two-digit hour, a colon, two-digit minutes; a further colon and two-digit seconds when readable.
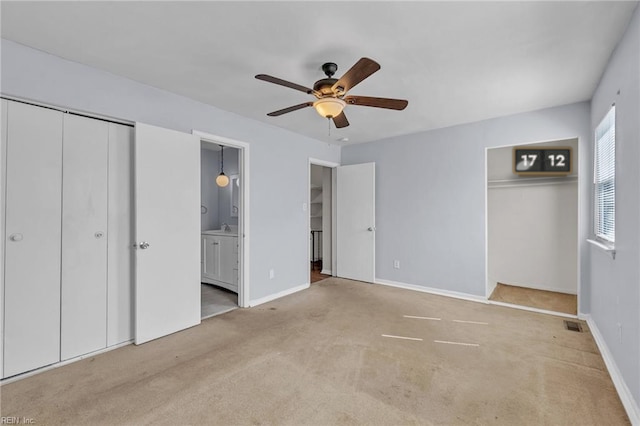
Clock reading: T17:12
